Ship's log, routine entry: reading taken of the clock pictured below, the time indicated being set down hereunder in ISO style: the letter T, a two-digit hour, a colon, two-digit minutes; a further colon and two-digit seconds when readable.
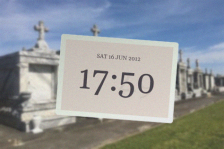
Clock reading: T17:50
